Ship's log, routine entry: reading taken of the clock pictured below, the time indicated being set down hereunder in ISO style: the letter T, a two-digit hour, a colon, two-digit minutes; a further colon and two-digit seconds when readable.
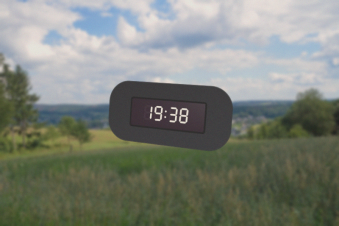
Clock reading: T19:38
